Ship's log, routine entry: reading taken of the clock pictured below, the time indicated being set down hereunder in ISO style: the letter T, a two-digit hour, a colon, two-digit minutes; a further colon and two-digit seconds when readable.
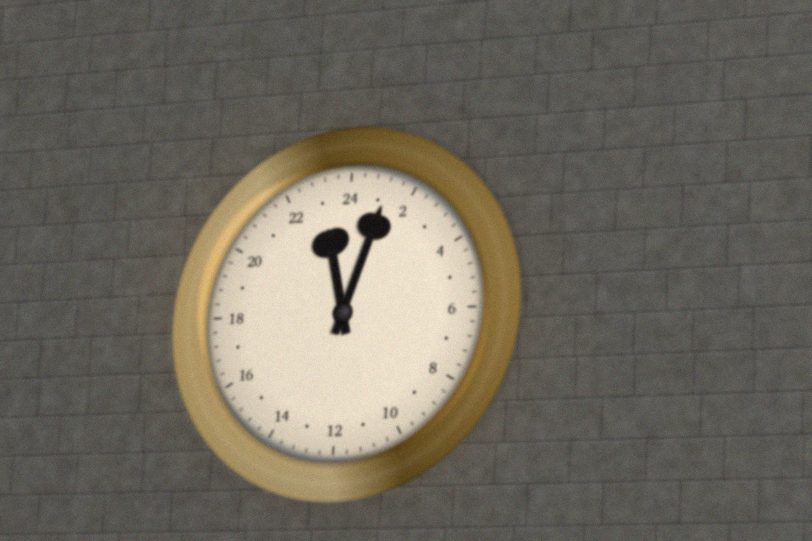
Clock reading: T23:03
